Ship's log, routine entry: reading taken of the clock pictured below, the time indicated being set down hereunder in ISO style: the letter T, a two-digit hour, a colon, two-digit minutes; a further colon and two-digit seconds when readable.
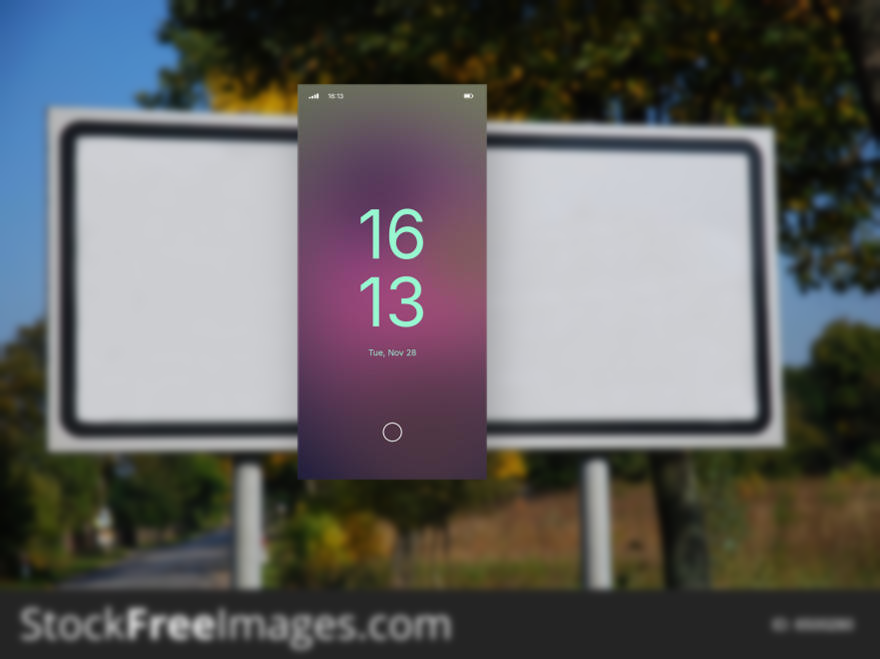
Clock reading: T16:13
